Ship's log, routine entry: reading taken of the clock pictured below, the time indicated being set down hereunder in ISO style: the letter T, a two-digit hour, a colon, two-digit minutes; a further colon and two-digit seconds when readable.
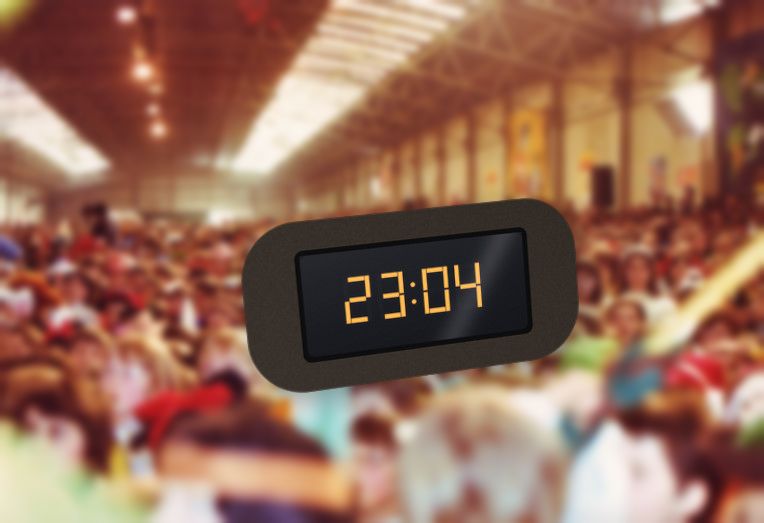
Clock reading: T23:04
